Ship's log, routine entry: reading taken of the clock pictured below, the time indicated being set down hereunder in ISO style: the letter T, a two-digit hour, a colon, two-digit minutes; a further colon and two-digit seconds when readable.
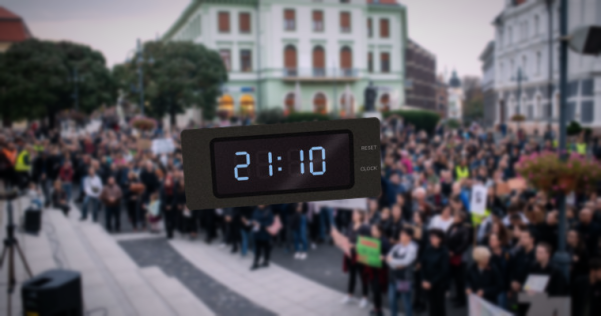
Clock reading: T21:10
